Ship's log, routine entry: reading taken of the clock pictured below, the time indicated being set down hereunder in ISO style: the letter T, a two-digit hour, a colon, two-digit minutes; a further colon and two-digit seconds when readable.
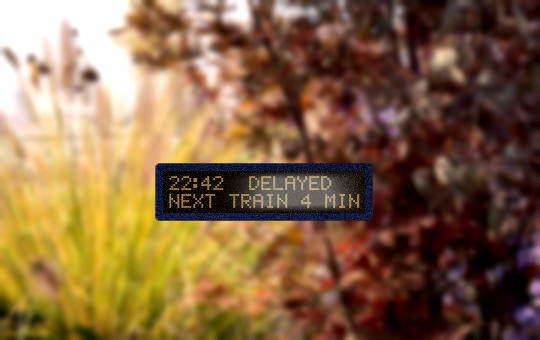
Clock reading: T22:42
